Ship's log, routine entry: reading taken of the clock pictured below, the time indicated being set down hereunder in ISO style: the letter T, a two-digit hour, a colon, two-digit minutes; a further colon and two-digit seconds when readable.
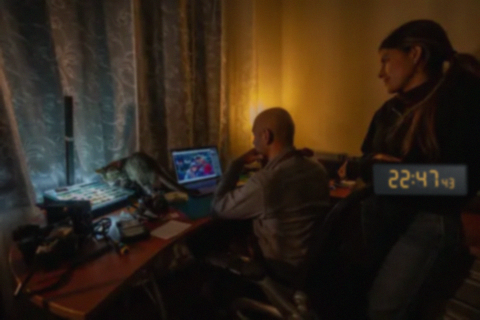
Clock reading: T22:47
